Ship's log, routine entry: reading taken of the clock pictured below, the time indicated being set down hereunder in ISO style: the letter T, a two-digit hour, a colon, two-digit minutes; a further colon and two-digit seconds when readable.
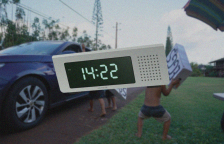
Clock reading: T14:22
